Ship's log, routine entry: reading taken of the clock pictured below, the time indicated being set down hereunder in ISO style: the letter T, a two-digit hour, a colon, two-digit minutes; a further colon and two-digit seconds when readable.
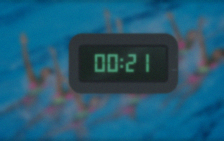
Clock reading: T00:21
